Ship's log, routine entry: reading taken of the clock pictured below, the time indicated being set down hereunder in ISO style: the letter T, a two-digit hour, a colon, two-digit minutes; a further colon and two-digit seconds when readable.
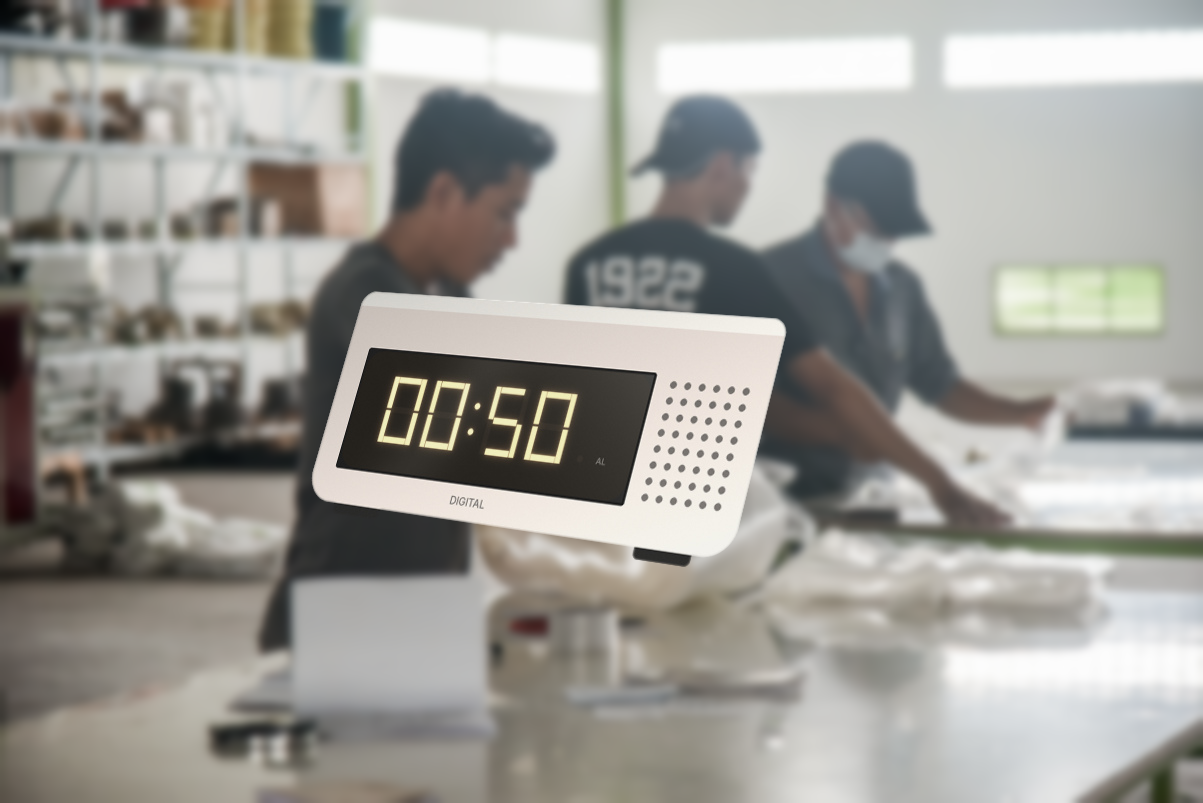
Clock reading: T00:50
